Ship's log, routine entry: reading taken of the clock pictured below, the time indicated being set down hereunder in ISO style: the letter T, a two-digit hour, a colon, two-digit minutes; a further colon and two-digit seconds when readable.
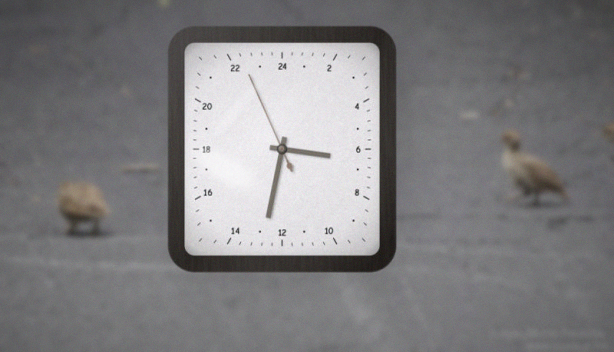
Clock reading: T06:31:56
